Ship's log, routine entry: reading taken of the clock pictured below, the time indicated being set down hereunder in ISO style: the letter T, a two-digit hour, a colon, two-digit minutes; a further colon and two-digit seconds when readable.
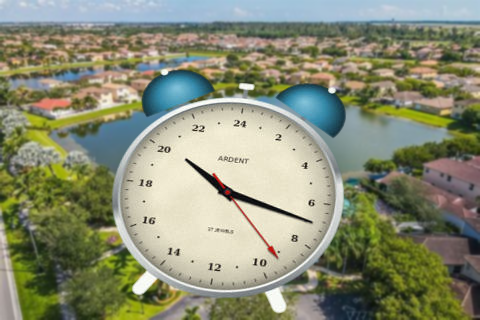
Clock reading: T20:17:23
